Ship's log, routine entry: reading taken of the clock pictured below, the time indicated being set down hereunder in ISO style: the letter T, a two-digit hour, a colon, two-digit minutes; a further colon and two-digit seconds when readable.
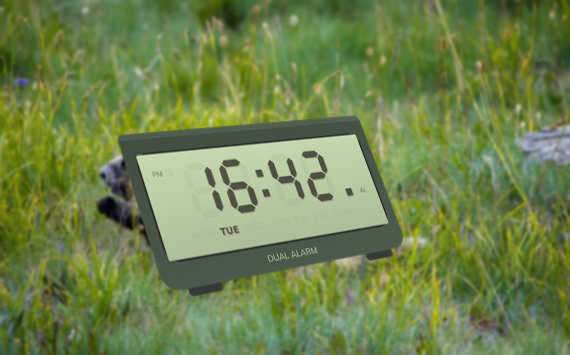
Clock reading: T16:42
